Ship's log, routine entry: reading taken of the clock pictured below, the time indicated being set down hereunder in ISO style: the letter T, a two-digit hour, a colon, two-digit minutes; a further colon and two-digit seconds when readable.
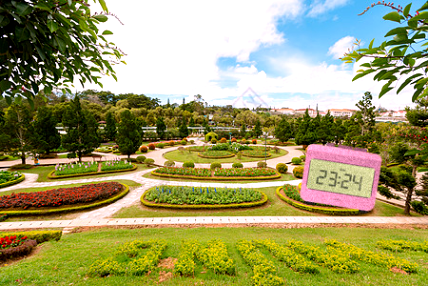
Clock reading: T23:24
